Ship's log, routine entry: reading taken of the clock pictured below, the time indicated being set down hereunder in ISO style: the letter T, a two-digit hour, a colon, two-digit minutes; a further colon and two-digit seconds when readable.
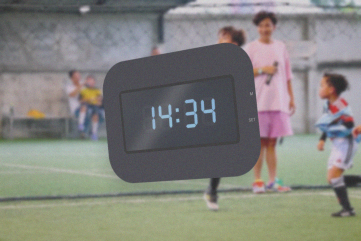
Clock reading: T14:34
